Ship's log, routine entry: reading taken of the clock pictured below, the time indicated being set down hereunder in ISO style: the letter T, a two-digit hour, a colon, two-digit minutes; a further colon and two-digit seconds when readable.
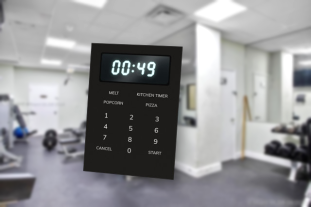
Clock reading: T00:49
